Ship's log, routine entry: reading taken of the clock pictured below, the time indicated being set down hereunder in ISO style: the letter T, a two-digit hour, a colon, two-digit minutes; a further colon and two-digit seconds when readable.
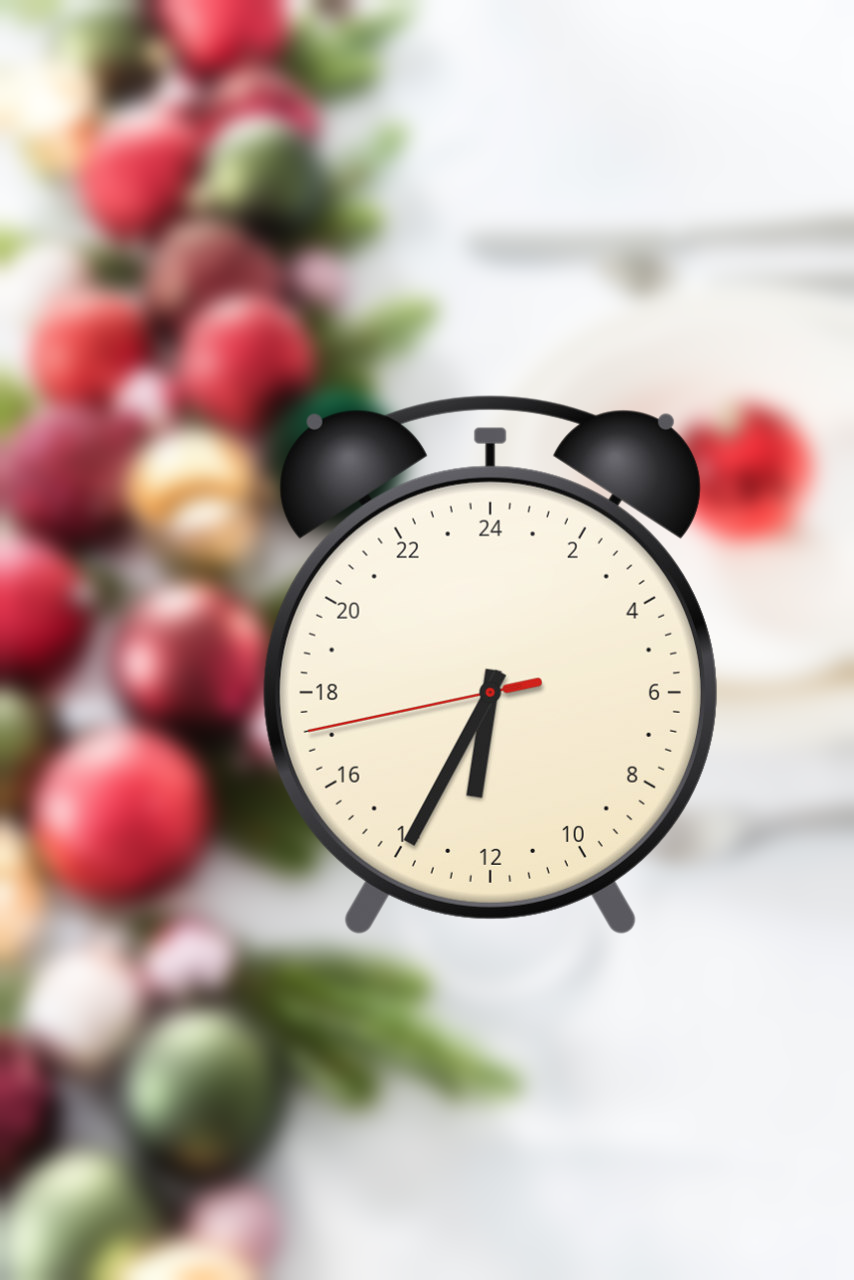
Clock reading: T12:34:43
